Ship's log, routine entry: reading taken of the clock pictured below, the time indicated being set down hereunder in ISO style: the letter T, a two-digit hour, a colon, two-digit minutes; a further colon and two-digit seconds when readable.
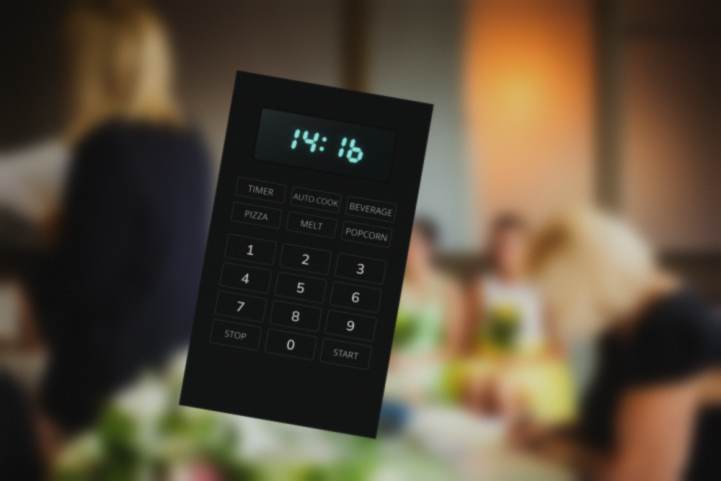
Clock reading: T14:16
